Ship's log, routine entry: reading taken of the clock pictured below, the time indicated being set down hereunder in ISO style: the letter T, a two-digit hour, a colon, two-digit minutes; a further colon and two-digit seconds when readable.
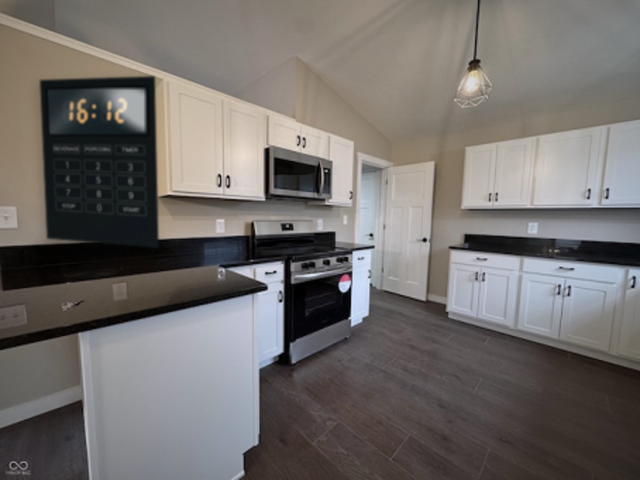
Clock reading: T16:12
